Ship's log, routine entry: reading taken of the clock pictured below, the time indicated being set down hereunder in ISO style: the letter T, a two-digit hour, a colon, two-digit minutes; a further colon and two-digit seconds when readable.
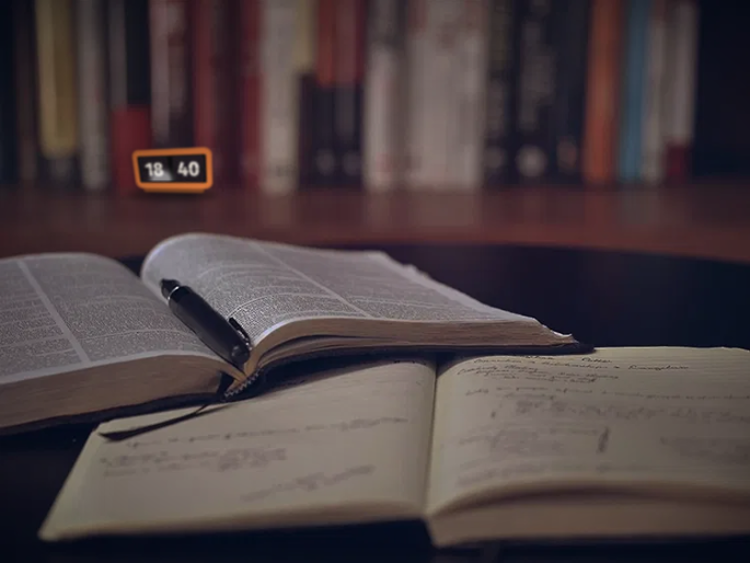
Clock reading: T18:40
